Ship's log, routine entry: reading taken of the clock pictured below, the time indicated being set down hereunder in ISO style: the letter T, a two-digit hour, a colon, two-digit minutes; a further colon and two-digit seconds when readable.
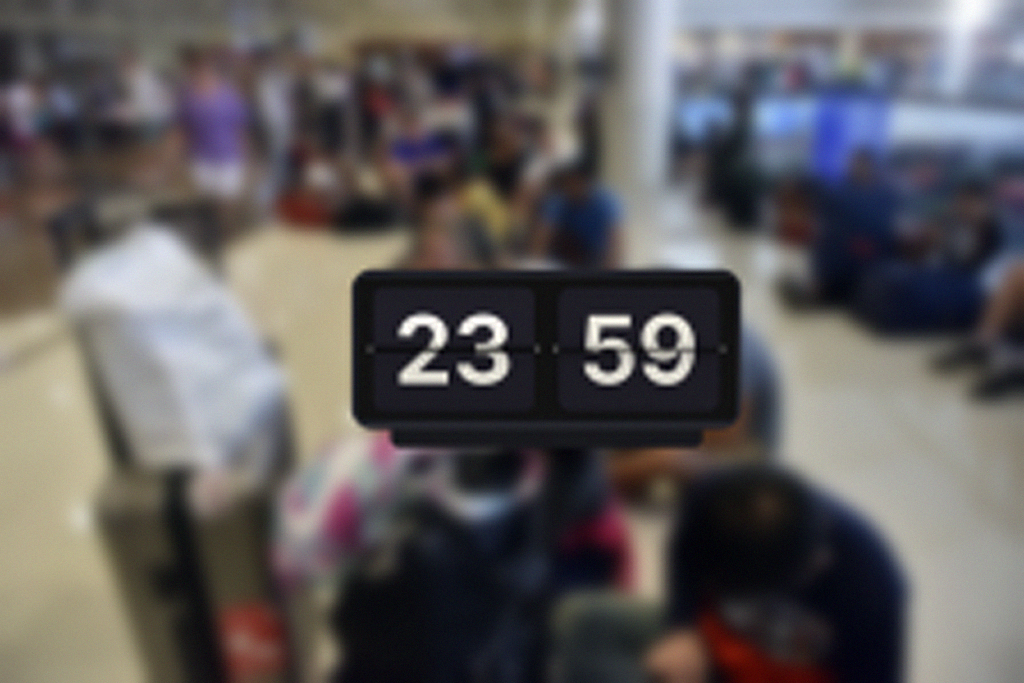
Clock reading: T23:59
